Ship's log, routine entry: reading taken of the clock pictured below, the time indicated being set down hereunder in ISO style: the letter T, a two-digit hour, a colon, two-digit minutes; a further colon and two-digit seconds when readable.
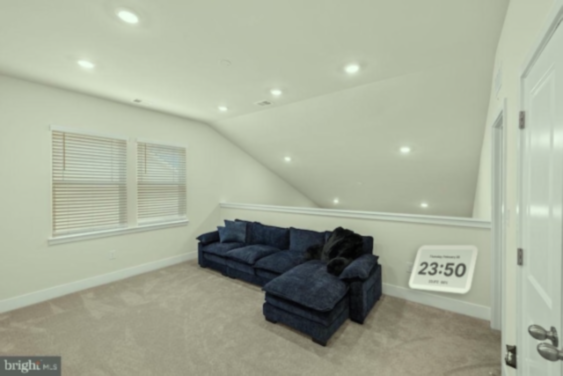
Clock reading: T23:50
